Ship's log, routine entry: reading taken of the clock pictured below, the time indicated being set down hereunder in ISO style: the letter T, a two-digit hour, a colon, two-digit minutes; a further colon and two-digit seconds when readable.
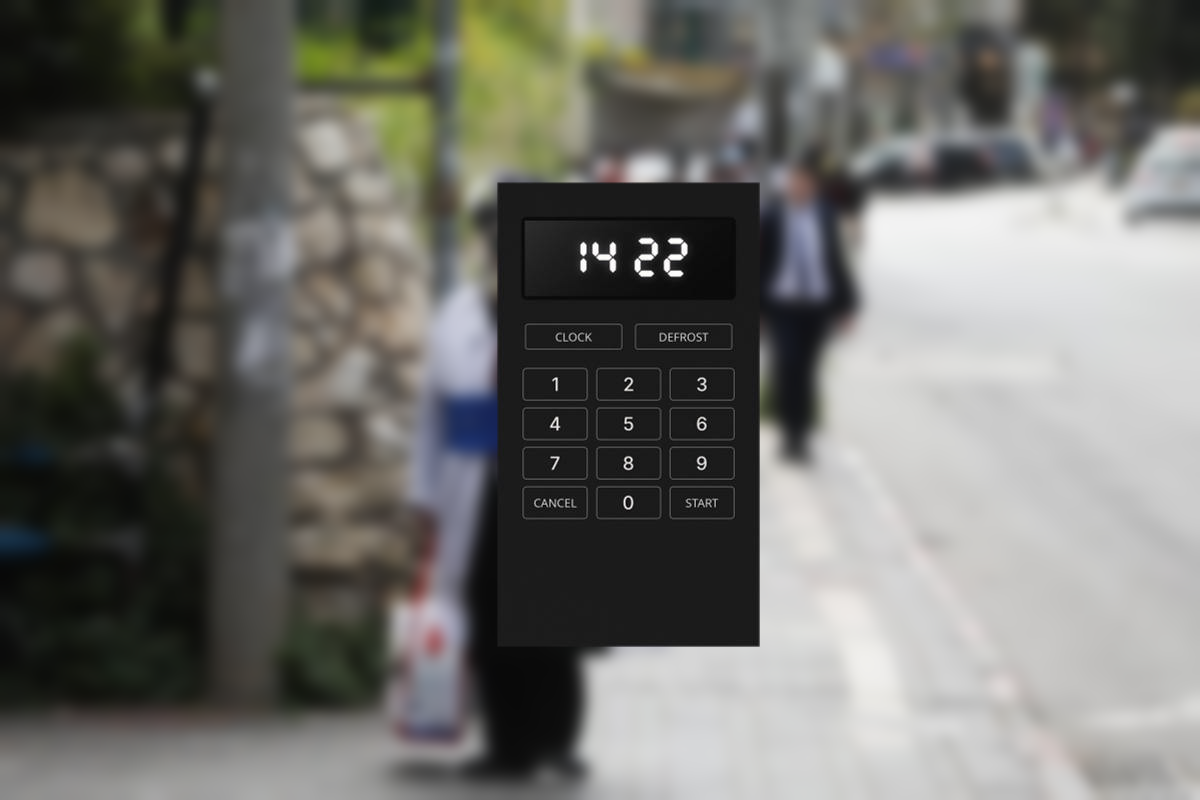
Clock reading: T14:22
